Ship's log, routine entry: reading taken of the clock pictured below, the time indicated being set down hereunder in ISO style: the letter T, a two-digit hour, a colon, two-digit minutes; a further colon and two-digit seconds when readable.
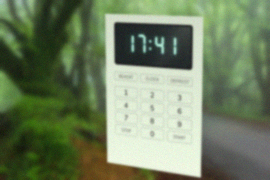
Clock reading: T17:41
